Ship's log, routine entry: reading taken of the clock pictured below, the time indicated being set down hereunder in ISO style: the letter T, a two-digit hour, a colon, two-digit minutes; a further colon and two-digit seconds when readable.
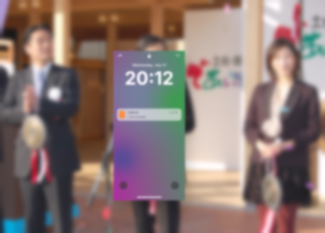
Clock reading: T20:12
